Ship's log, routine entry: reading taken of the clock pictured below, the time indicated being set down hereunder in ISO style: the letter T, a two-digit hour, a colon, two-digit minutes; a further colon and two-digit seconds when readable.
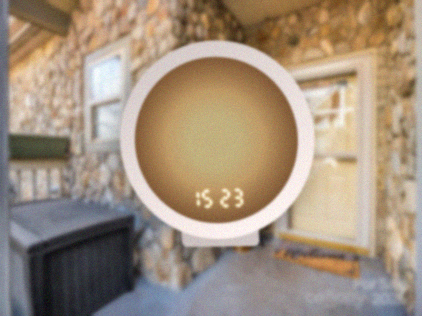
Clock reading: T15:23
